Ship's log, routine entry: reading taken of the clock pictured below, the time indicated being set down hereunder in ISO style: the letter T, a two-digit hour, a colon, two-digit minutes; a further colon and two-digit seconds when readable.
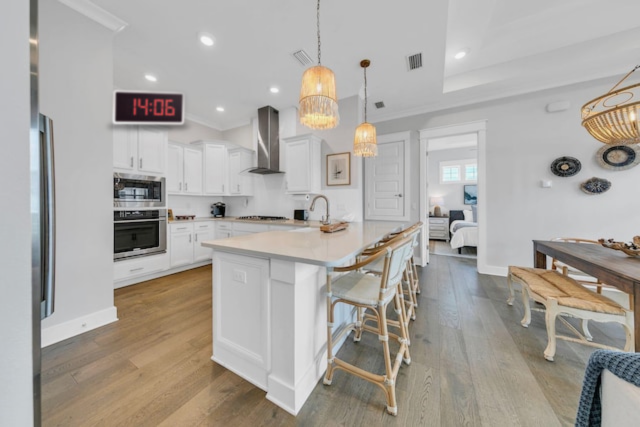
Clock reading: T14:06
